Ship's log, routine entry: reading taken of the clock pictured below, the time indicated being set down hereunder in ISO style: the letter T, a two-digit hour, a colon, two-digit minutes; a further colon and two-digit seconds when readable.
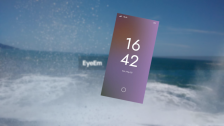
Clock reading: T16:42
